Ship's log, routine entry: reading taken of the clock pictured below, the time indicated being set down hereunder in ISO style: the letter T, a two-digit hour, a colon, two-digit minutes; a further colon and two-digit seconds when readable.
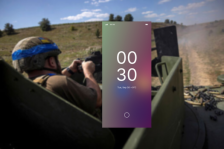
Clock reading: T00:30
